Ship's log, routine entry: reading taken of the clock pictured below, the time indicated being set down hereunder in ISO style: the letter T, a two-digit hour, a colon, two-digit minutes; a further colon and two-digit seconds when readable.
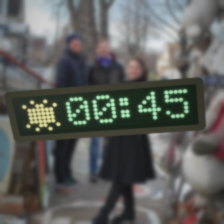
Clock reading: T00:45
